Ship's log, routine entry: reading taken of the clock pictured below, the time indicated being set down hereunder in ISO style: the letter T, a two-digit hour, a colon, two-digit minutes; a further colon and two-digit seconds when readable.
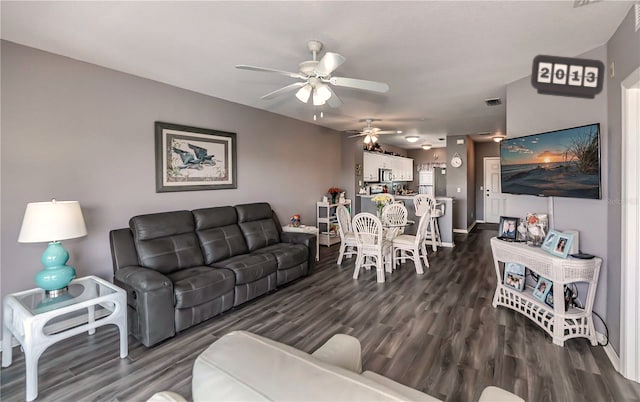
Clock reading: T20:13
